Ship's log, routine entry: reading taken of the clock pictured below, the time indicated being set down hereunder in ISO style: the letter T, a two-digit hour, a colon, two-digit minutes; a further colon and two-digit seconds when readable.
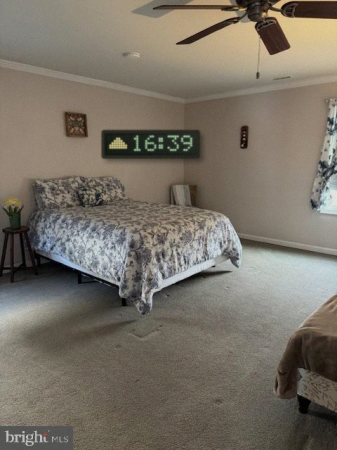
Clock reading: T16:39
